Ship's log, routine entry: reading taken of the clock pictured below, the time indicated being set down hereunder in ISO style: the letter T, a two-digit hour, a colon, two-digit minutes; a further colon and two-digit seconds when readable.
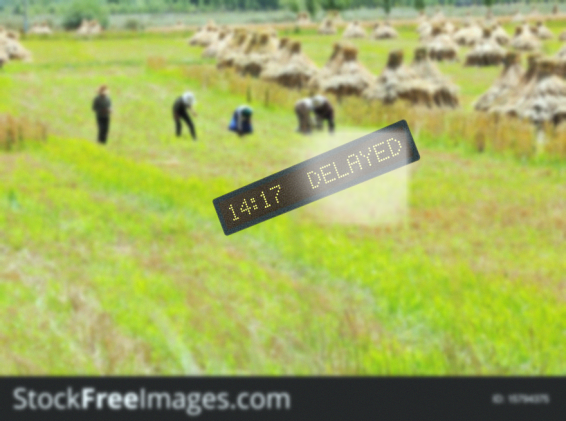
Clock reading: T14:17
